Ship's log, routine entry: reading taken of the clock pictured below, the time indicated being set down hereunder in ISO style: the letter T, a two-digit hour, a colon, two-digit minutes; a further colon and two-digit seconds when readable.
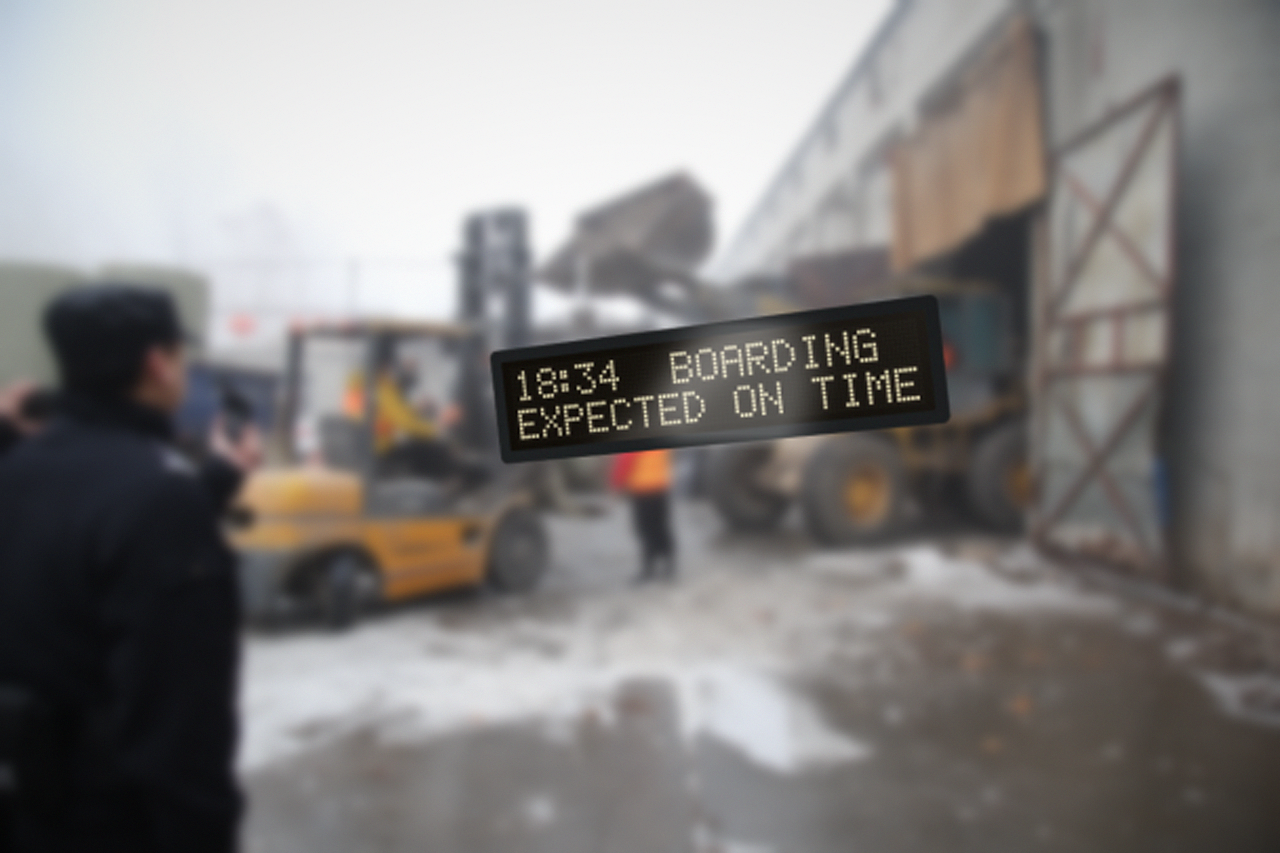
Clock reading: T18:34
